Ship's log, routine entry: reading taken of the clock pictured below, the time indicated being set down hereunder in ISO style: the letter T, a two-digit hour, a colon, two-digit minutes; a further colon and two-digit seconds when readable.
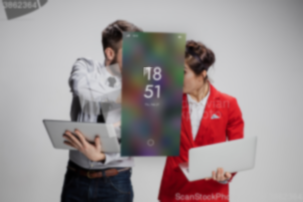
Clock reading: T18:51
